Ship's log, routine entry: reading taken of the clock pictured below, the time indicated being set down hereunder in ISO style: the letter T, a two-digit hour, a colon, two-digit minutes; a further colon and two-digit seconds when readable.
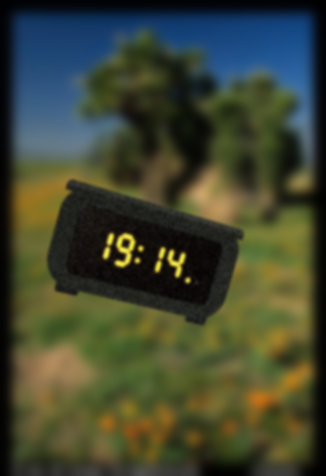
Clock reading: T19:14
